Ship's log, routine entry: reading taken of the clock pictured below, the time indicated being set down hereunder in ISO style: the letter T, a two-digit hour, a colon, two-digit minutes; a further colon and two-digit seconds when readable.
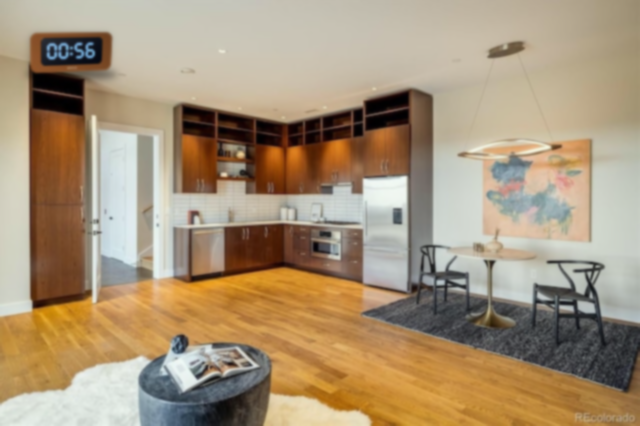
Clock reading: T00:56
